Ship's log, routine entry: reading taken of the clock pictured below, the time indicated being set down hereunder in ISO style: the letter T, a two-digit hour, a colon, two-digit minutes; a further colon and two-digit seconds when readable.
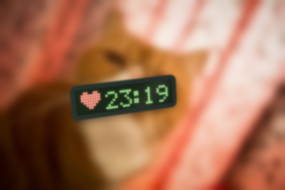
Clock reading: T23:19
